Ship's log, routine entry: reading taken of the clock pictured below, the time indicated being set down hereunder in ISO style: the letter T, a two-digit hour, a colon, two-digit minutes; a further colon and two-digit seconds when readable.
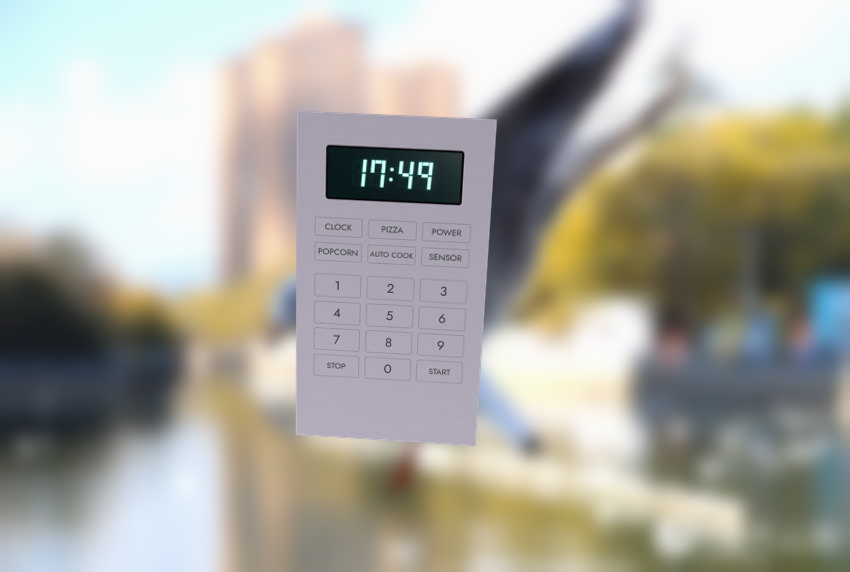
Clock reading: T17:49
